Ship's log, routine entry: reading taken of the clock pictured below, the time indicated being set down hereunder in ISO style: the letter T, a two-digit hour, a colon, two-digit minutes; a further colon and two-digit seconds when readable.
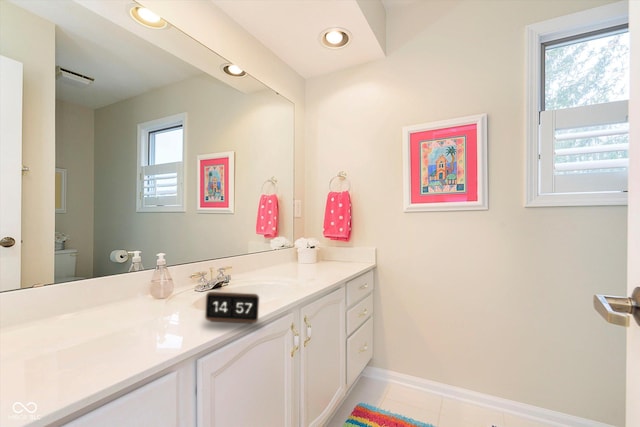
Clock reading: T14:57
